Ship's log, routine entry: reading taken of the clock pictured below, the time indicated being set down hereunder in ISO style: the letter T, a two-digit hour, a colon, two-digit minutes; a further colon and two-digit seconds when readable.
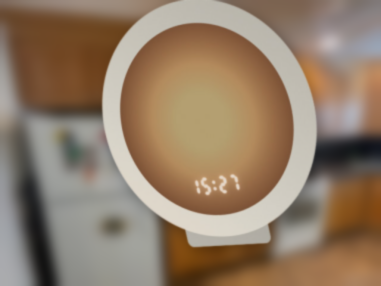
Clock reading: T15:27
